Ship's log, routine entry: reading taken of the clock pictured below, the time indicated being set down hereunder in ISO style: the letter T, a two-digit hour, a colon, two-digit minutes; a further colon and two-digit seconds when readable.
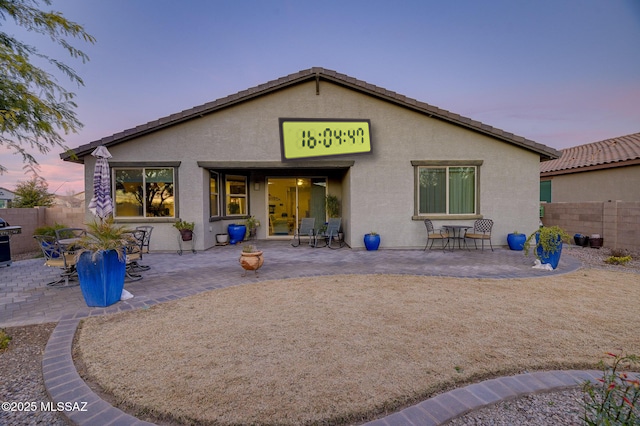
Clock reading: T16:04:47
